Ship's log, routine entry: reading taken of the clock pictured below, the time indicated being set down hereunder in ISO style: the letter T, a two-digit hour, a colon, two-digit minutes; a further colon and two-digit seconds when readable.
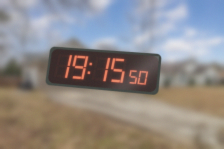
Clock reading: T19:15:50
